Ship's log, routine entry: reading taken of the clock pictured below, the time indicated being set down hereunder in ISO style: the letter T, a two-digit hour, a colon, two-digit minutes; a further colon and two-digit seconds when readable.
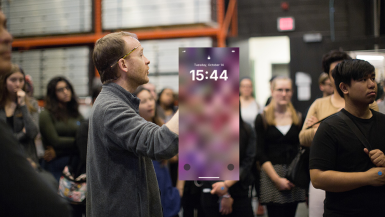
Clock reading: T15:44
